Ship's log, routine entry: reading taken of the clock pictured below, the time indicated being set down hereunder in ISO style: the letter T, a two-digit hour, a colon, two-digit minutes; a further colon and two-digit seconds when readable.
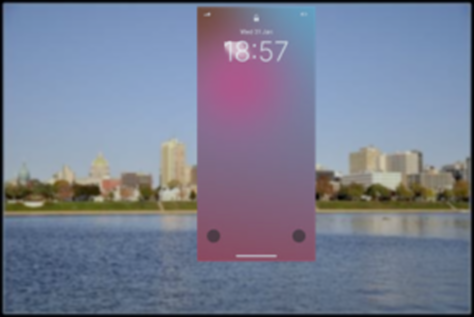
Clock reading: T18:57
